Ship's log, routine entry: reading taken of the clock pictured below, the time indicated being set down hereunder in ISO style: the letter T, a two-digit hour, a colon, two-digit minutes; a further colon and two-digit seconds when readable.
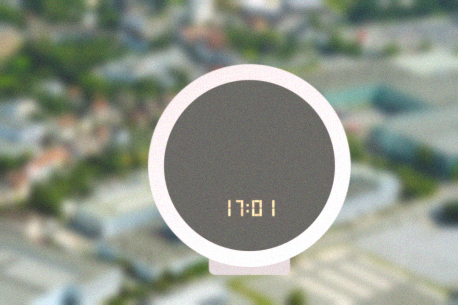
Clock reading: T17:01
